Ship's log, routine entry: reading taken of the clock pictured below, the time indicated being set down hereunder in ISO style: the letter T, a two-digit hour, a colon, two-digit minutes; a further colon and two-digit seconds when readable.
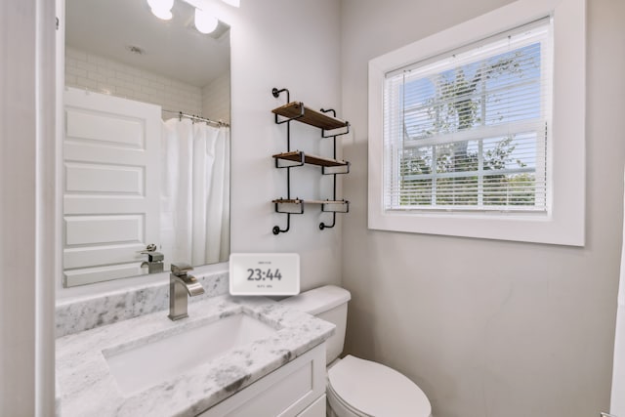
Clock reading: T23:44
